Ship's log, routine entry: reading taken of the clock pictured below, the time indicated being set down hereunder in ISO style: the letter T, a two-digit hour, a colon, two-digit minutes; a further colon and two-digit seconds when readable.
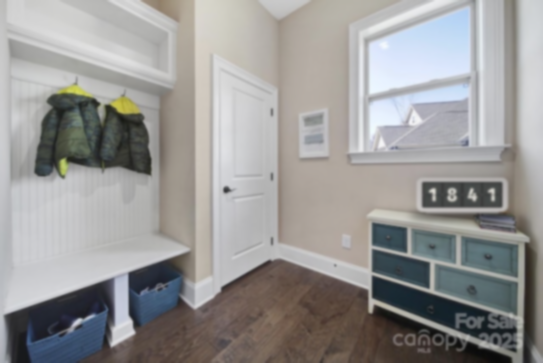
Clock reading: T18:41
